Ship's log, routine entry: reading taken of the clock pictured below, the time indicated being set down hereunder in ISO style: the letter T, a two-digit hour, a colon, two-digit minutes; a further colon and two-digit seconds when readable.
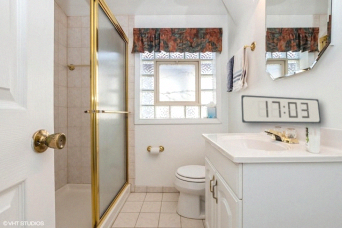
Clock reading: T17:03
